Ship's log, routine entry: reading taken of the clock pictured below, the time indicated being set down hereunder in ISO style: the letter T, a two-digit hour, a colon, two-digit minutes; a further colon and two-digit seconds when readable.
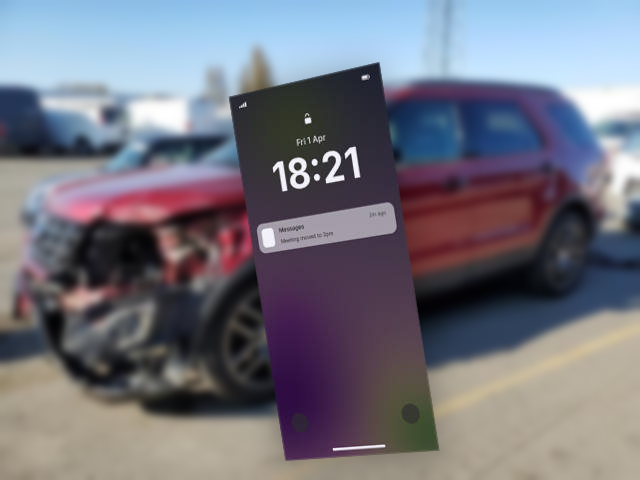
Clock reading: T18:21
